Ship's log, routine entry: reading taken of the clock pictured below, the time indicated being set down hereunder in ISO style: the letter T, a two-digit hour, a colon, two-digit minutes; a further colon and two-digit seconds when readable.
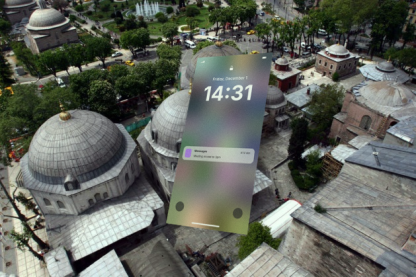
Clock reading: T14:31
